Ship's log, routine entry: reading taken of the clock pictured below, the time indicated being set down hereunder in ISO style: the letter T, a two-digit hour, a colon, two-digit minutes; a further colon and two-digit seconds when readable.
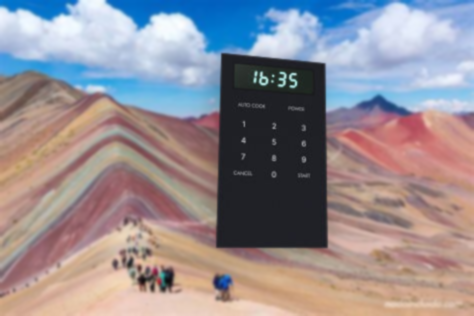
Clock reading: T16:35
